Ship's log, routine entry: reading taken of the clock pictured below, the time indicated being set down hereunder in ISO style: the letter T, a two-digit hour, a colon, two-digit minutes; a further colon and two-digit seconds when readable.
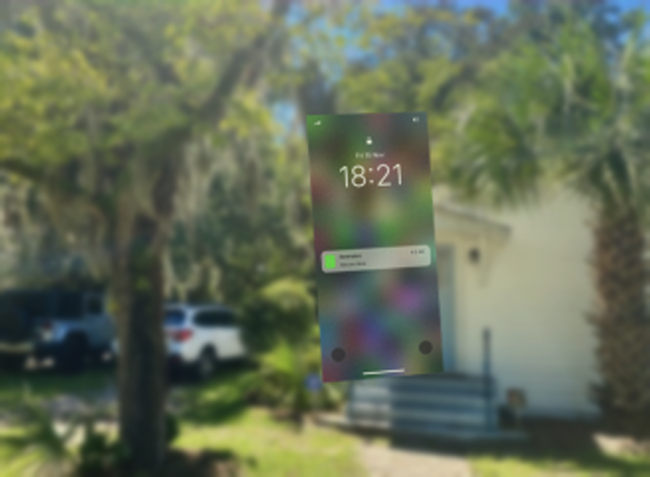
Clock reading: T18:21
